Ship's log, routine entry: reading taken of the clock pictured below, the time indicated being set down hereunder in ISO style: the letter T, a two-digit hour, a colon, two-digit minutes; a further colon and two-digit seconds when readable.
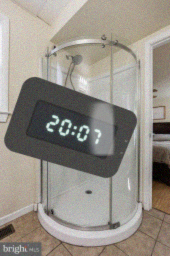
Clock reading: T20:07
